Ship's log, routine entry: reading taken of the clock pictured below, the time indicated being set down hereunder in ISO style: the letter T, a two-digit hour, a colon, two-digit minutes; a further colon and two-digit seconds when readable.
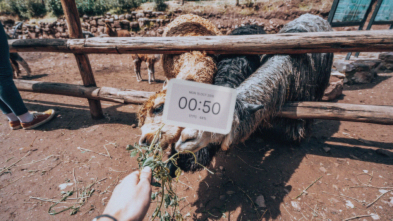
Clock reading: T00:50
